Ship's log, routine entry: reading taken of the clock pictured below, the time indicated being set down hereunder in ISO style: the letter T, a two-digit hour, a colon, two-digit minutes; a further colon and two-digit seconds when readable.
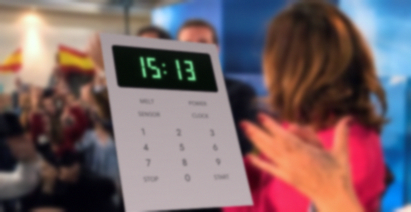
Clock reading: T15:13
